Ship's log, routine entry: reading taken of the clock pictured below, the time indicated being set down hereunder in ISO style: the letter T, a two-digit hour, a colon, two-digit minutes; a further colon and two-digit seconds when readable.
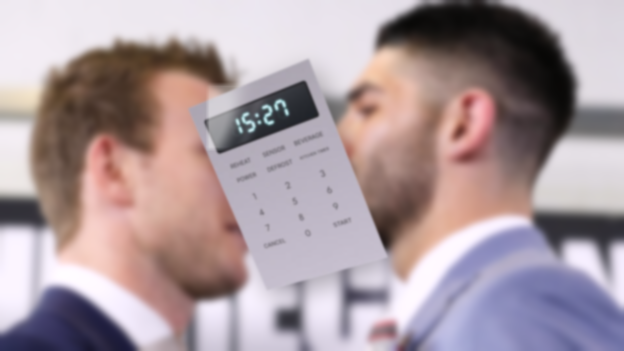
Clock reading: T15:27
